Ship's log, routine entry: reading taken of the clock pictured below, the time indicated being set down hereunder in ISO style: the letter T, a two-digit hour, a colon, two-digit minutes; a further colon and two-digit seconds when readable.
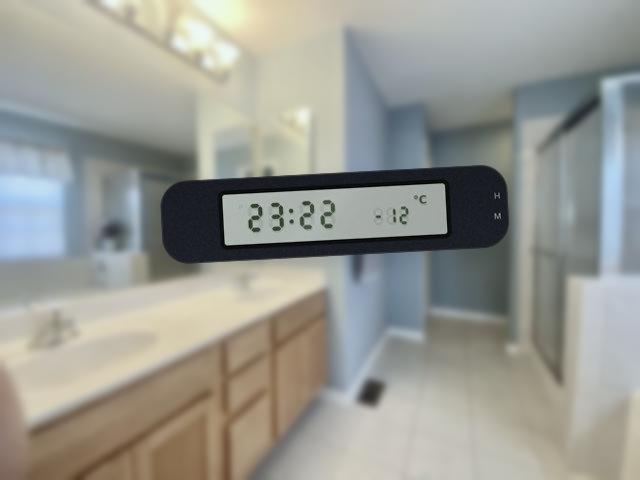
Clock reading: T23:22
